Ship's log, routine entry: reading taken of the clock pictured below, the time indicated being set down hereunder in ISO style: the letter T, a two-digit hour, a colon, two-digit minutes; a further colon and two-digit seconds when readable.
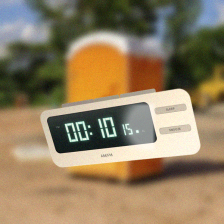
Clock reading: T00:10:15
